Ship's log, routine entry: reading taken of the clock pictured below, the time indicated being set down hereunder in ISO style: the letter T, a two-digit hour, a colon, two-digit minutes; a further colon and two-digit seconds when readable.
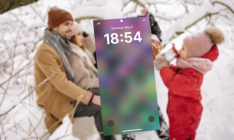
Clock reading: T18:54
